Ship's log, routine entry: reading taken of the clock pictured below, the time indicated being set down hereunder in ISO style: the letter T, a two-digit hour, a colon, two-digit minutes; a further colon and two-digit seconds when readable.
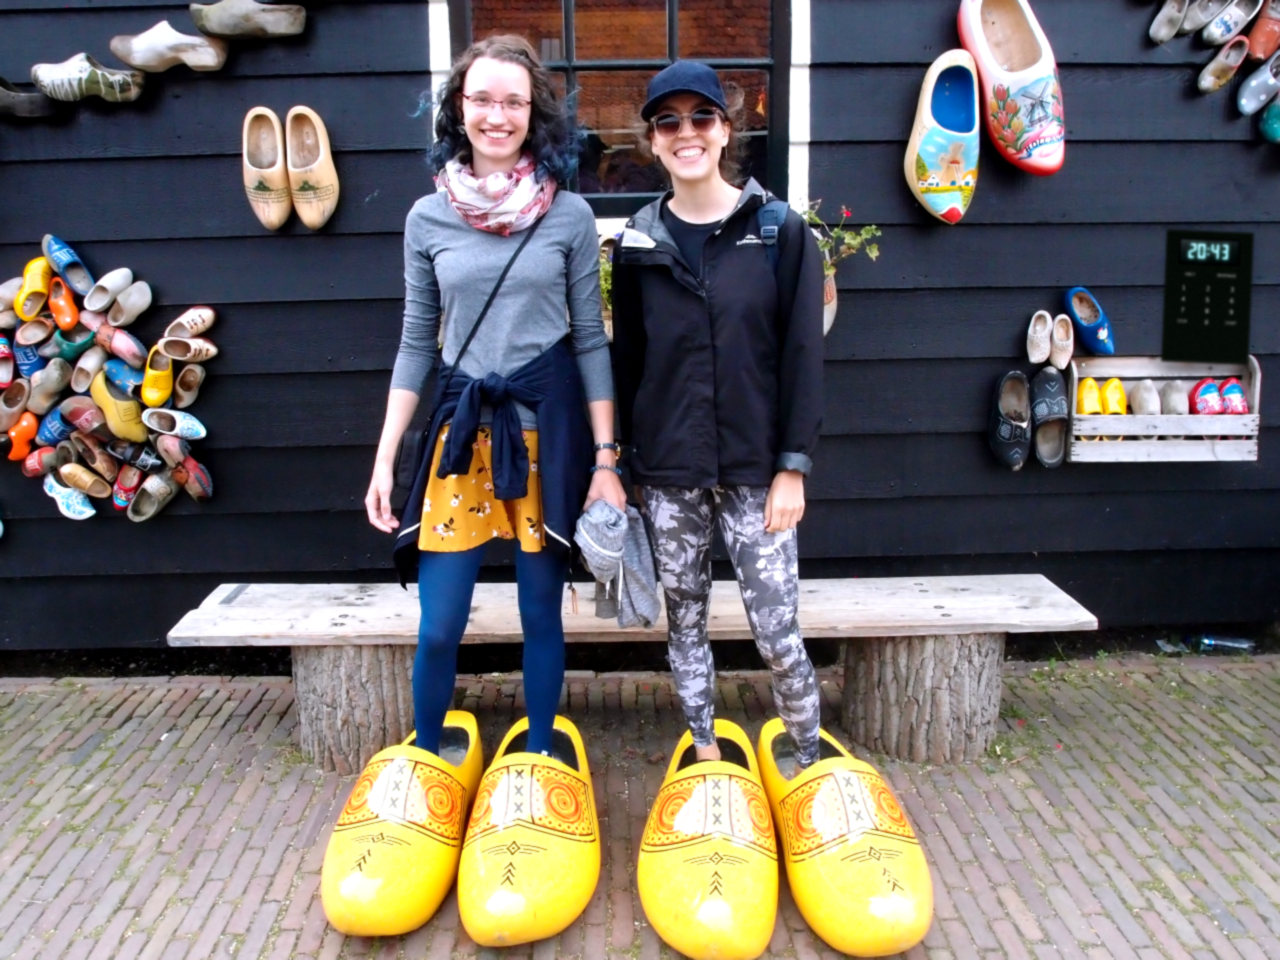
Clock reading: T20:43
